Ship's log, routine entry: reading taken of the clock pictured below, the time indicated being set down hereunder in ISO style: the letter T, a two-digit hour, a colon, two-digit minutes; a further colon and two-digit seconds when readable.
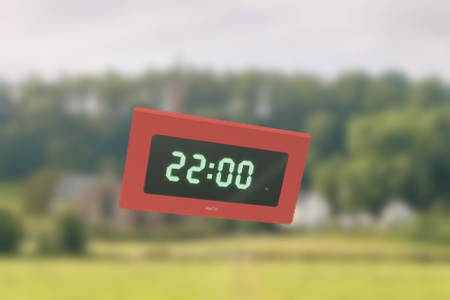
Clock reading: T22:00
